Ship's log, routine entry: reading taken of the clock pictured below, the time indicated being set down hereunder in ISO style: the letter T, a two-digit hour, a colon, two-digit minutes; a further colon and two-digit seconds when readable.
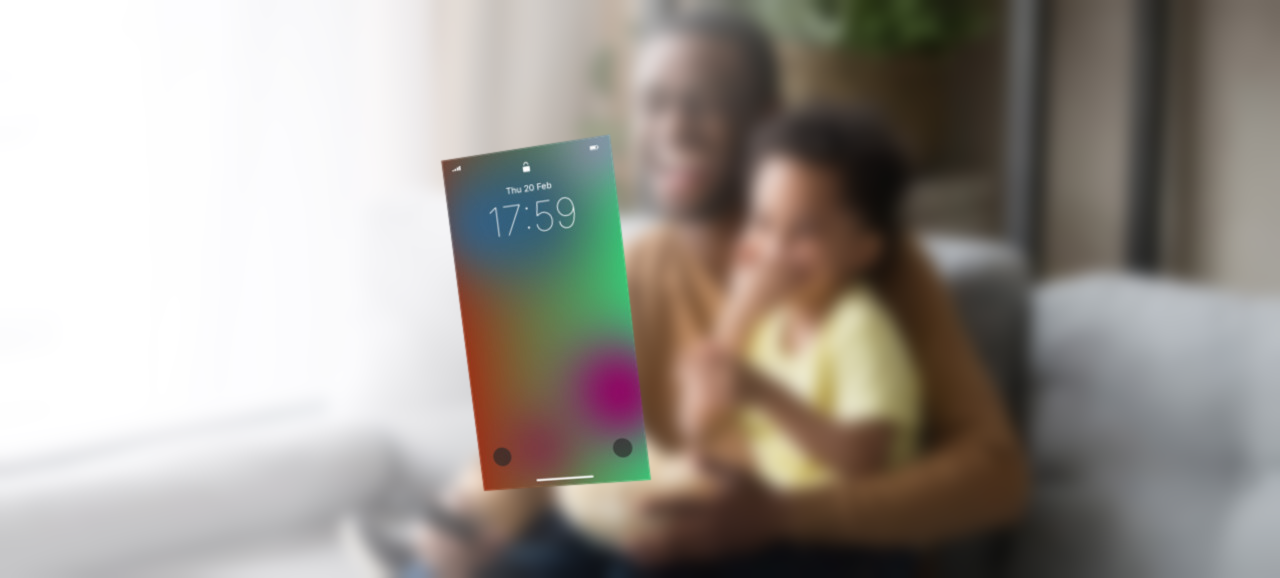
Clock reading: T17:59
